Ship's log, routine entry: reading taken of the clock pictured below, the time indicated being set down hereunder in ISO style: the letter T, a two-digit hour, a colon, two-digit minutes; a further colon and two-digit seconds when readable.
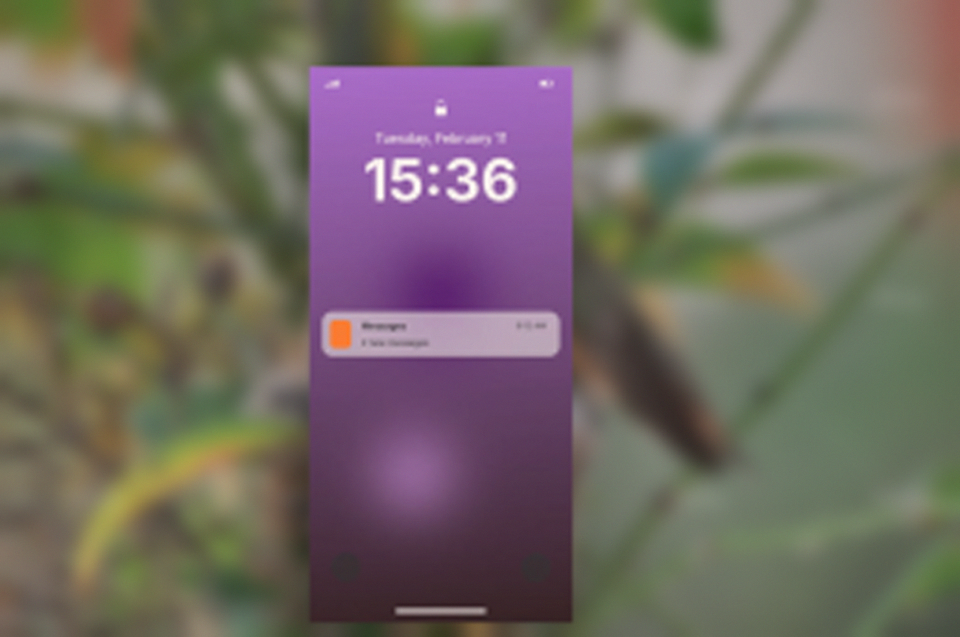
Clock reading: T15:36
